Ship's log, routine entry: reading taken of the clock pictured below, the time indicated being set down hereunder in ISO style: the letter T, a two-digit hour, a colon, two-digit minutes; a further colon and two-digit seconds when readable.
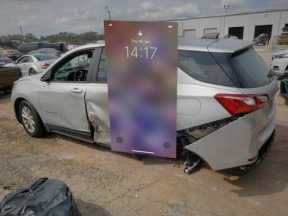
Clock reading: T14:17
